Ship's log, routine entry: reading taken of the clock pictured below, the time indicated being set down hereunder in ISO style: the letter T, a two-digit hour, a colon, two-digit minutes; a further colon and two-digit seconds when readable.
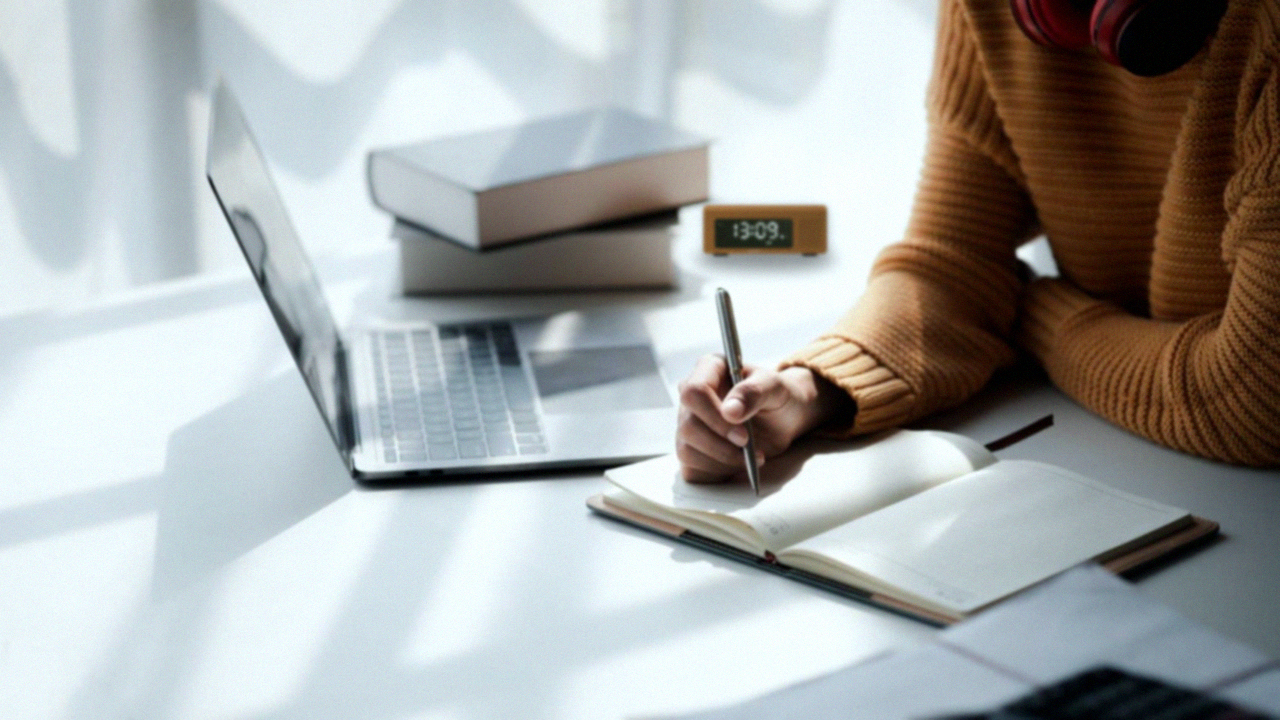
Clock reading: T13:09
